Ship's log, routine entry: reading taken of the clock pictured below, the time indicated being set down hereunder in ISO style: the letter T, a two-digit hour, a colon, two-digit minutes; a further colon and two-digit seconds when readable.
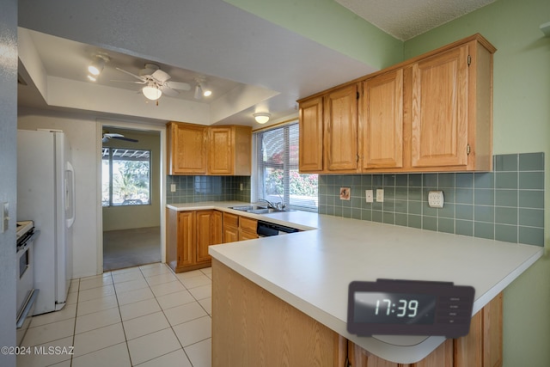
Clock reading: T17:39
